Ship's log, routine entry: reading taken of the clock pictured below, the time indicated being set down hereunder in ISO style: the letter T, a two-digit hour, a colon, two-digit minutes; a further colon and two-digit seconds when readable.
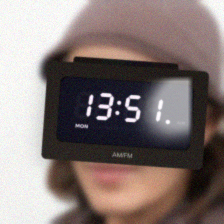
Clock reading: T13:51
